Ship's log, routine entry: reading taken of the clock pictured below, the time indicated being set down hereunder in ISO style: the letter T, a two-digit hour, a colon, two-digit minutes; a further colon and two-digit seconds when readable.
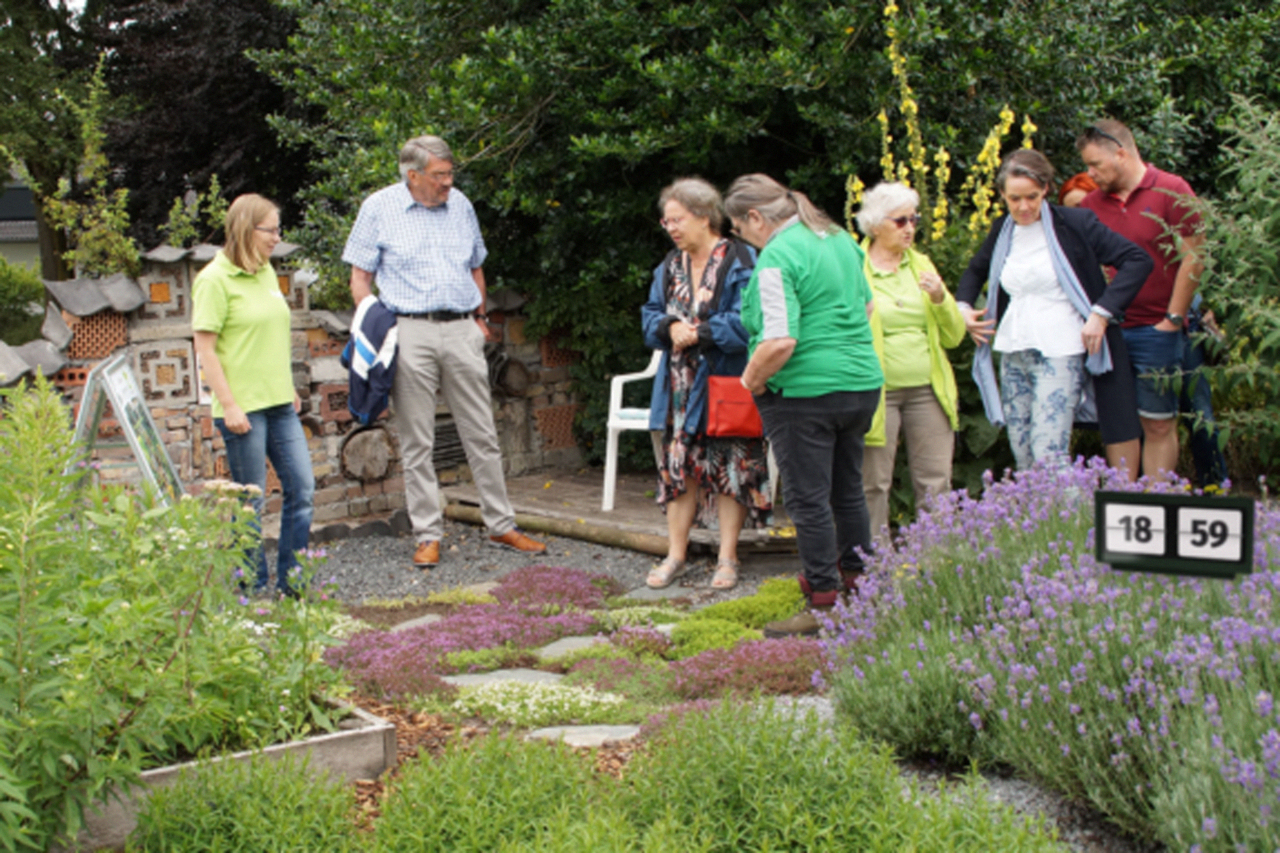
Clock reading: T18:59
